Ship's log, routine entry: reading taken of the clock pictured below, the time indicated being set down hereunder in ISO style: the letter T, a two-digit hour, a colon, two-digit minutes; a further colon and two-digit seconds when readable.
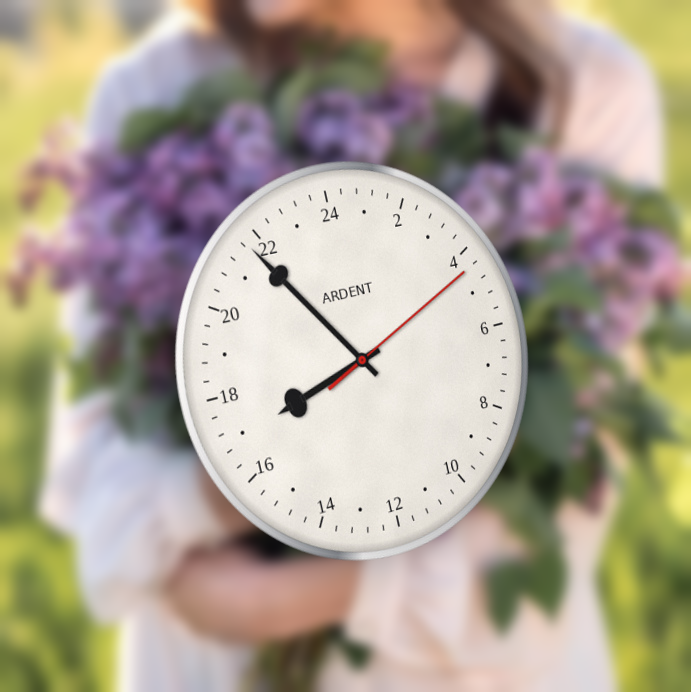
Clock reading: T16:54:11
